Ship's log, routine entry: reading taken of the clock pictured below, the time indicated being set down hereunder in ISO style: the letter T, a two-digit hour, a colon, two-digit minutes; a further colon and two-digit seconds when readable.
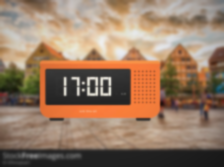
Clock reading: T17:00
